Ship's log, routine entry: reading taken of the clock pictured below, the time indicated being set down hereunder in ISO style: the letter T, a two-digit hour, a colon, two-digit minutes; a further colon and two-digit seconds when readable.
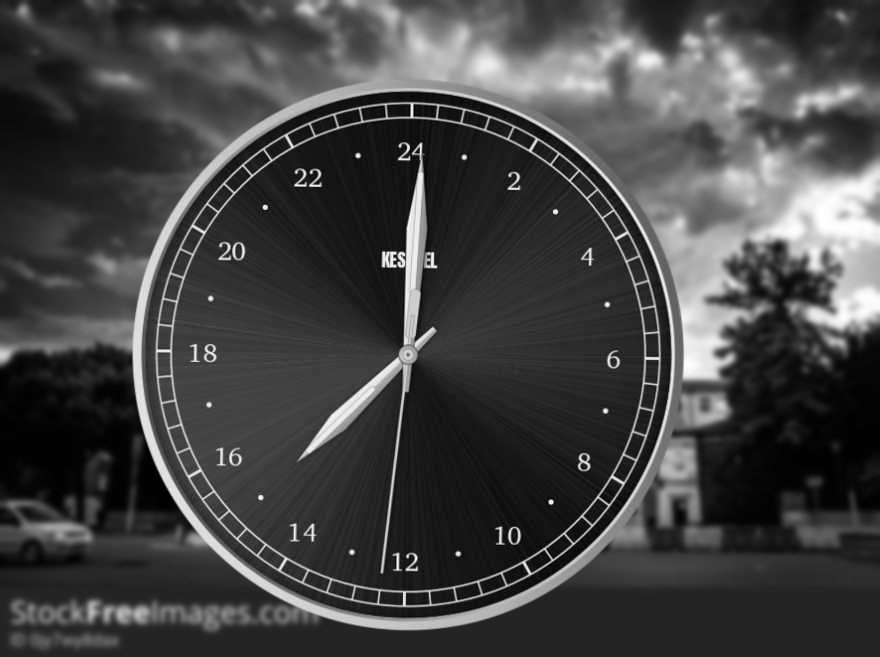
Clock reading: T15:00:31
